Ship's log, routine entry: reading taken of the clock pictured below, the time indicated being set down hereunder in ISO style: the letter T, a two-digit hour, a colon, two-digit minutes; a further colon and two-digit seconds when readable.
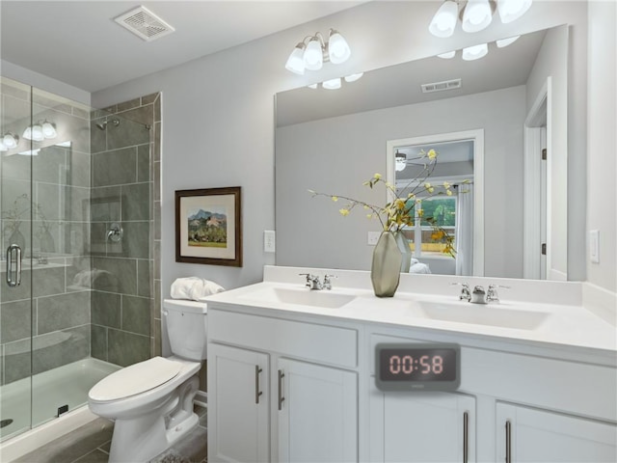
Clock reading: T00:58
